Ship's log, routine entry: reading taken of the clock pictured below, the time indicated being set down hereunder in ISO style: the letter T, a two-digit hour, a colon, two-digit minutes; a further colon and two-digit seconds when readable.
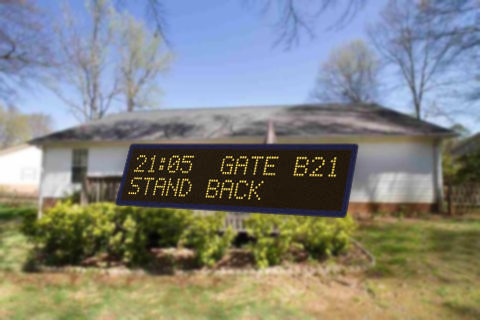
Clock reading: T21:05
